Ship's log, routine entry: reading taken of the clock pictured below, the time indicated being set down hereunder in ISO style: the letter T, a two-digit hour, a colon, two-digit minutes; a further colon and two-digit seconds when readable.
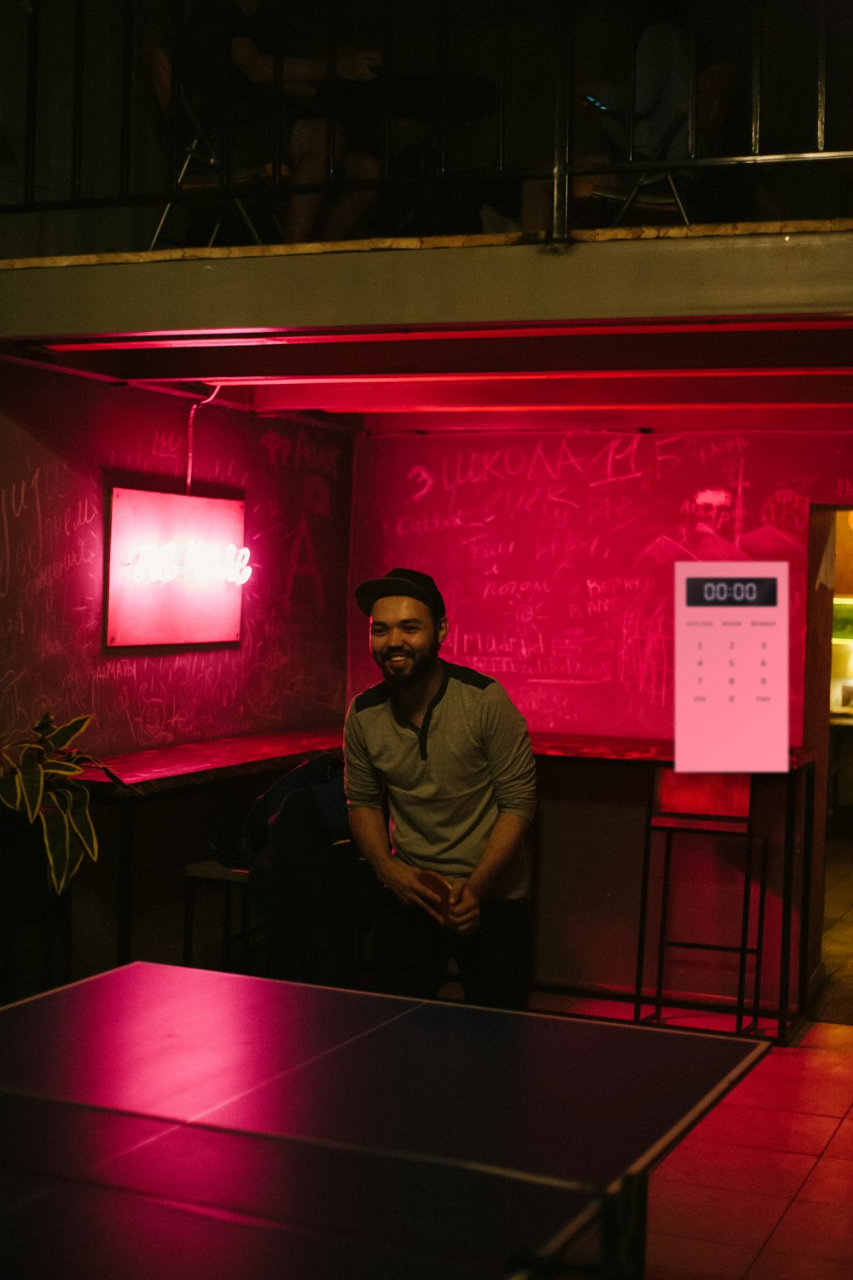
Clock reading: T00:00
